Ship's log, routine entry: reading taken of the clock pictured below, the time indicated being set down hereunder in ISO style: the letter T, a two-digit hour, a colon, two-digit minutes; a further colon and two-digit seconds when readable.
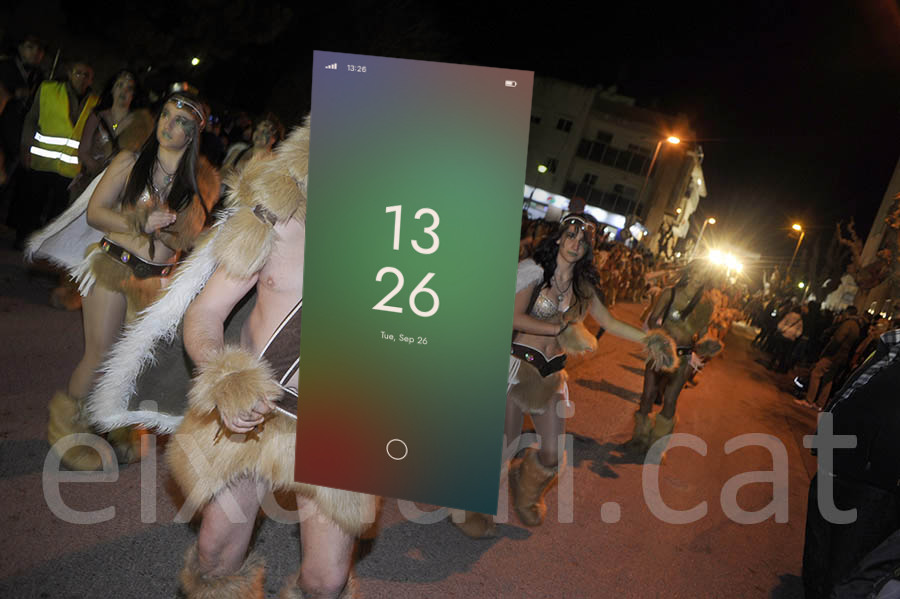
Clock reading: T13:26
